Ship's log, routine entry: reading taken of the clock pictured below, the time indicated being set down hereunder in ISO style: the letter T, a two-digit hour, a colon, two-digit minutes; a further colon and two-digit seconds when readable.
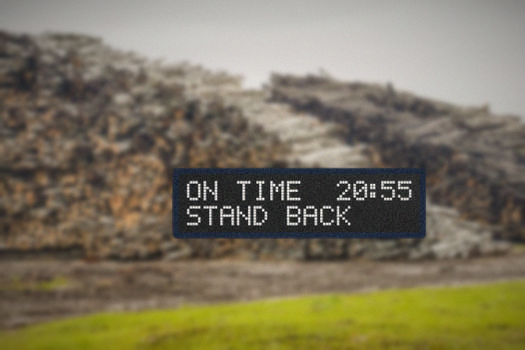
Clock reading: T20:55
